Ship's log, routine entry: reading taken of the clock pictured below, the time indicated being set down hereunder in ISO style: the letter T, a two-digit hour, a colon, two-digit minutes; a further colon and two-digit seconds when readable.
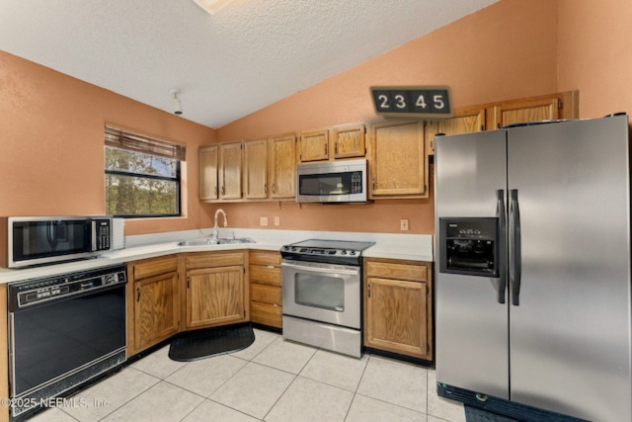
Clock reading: T23:45
